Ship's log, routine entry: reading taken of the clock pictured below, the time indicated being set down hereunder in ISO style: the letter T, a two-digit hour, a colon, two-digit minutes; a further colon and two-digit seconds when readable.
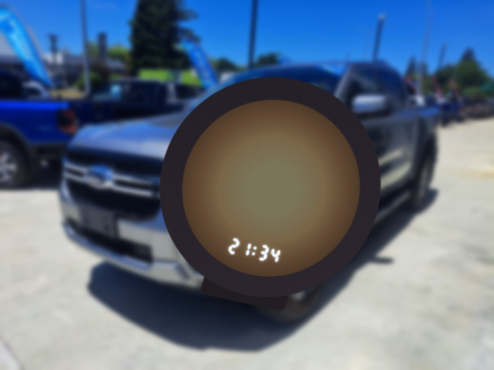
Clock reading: T21:34
